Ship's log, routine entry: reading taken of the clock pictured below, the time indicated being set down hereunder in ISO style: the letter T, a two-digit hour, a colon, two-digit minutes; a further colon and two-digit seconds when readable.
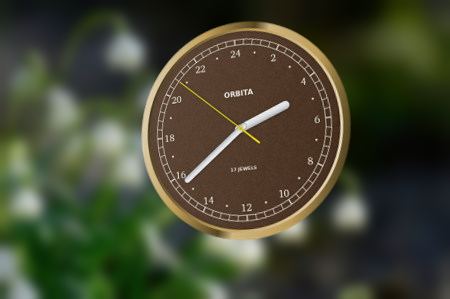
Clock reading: T04:38:52
